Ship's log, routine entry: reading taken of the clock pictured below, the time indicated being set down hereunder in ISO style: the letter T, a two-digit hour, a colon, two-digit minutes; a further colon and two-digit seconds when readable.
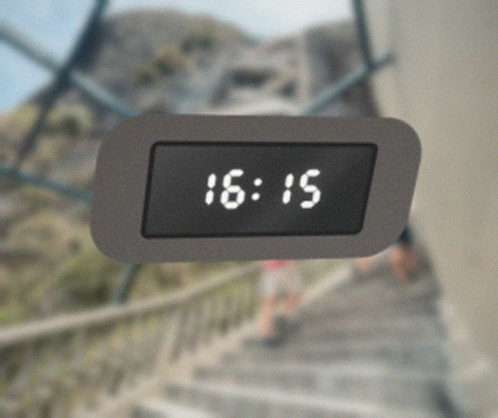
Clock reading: T16:15
